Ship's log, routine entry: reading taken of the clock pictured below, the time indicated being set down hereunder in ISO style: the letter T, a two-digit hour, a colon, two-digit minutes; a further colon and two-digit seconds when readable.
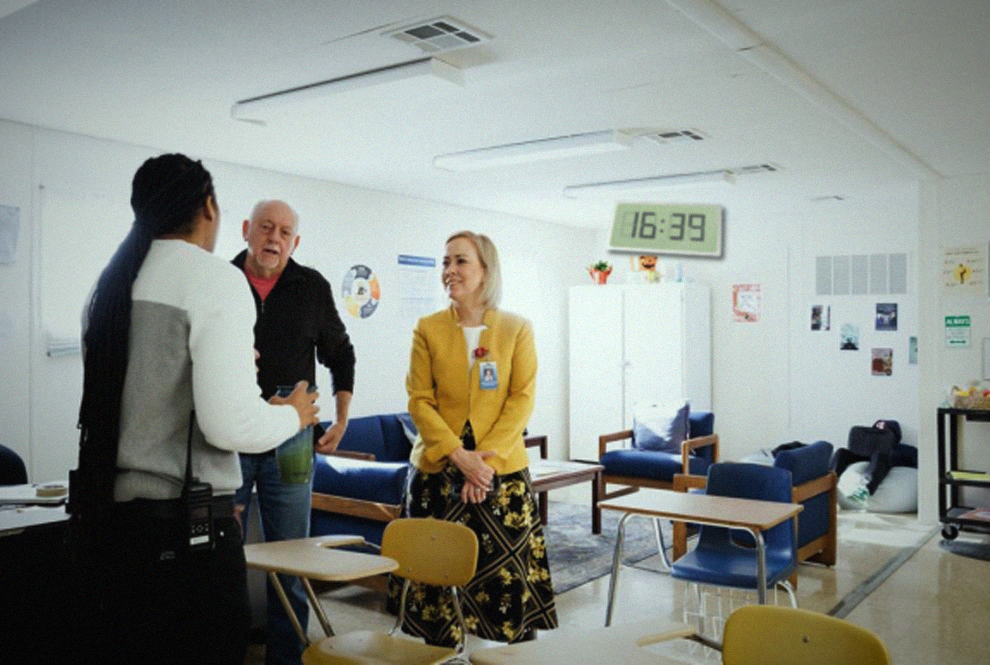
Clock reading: T16:39
